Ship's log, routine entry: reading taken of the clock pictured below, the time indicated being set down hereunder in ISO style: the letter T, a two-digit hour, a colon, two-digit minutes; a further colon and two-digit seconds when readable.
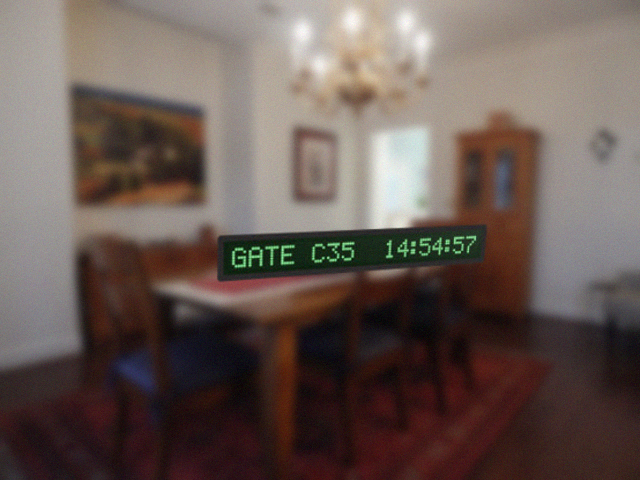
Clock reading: T14:54:57
